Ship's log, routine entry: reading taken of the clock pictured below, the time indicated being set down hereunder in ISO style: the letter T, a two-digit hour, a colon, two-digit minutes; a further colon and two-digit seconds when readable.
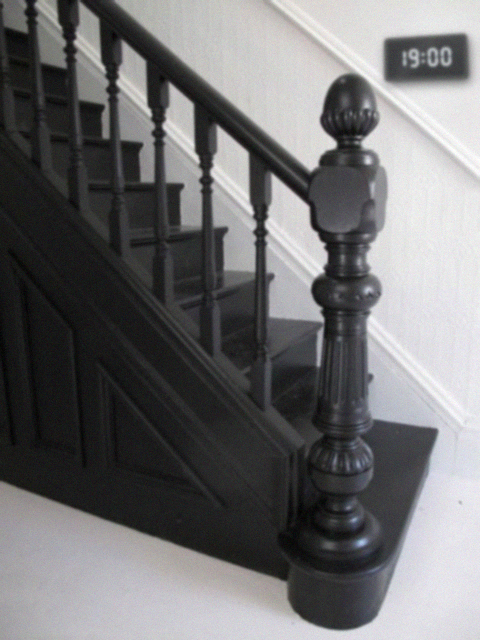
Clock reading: T19:00
